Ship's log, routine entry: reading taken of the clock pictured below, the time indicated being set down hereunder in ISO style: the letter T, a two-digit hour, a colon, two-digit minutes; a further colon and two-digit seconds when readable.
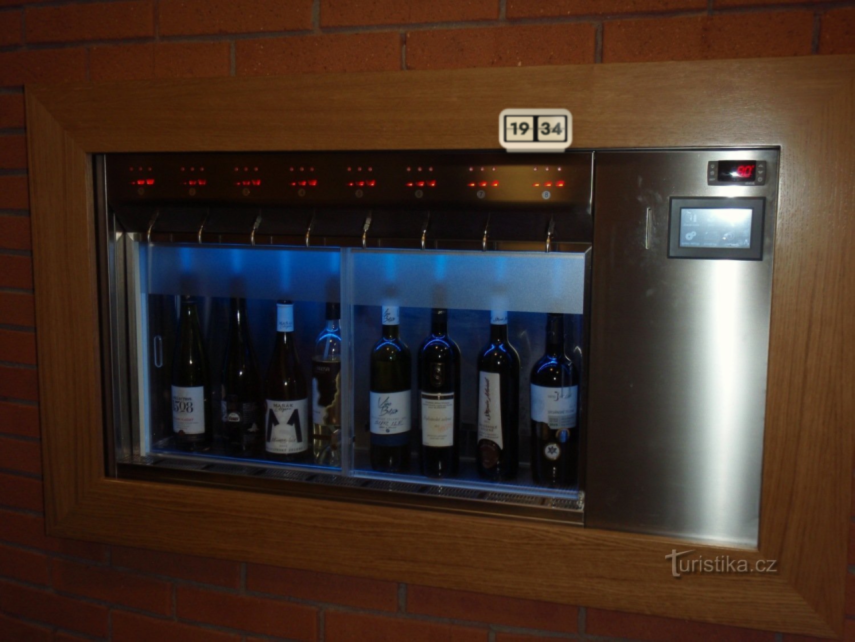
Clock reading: T19:34
